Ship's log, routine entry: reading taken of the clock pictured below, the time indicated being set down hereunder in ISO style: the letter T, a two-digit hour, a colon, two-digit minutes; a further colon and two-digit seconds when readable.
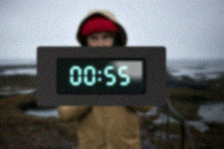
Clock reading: T00:55
